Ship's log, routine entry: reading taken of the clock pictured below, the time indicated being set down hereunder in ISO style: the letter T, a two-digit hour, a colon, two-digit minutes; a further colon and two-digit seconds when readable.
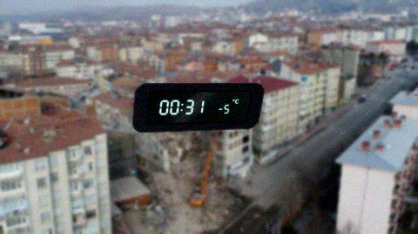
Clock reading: T00:31
